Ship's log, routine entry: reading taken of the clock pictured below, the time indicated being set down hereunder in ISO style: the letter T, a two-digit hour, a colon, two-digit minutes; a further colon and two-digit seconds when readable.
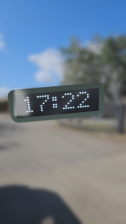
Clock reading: T17:22
